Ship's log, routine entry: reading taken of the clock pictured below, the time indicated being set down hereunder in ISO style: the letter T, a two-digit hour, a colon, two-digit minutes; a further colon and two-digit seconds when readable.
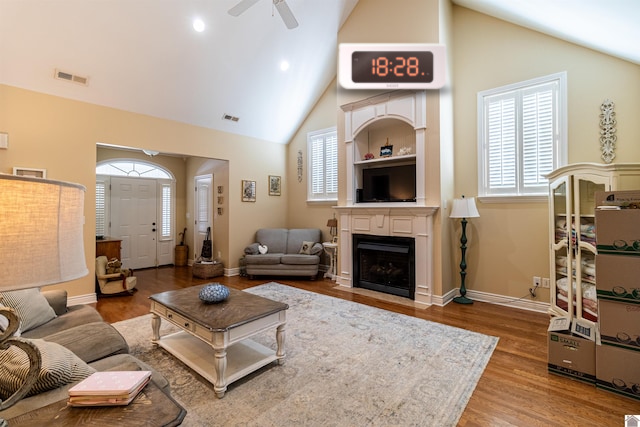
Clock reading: T18:28
